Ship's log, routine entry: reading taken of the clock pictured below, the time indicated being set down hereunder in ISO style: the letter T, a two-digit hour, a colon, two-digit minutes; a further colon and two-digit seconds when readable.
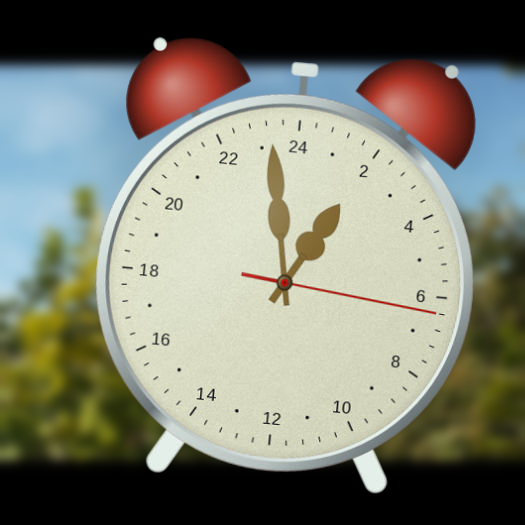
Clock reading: T01:58:16
